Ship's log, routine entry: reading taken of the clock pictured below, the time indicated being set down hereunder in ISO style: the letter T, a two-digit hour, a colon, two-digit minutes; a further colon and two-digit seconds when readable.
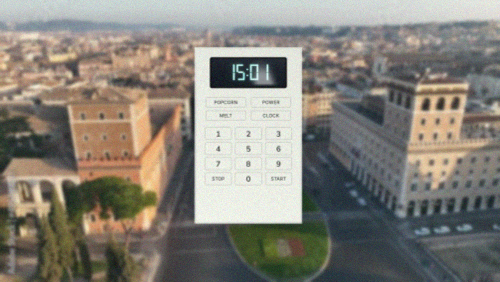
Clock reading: T15:01
